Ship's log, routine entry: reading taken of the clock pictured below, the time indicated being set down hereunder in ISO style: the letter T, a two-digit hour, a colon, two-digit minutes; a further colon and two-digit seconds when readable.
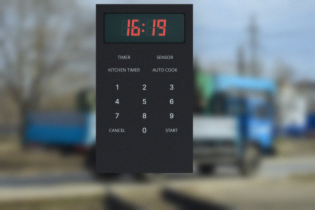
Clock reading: T16:19
